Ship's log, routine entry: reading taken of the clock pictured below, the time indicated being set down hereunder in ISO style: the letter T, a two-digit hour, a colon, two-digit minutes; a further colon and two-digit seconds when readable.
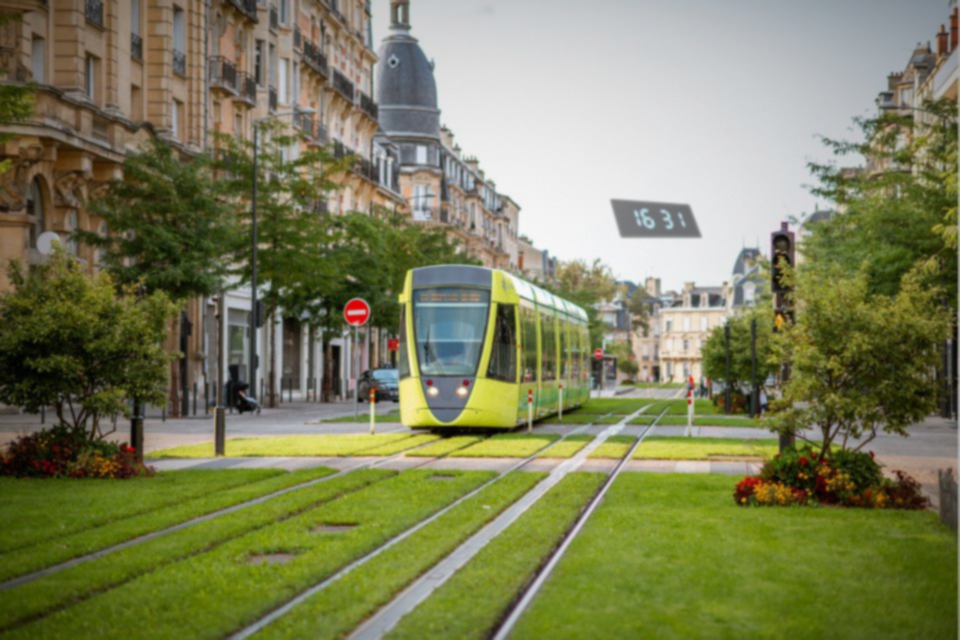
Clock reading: T16:31
